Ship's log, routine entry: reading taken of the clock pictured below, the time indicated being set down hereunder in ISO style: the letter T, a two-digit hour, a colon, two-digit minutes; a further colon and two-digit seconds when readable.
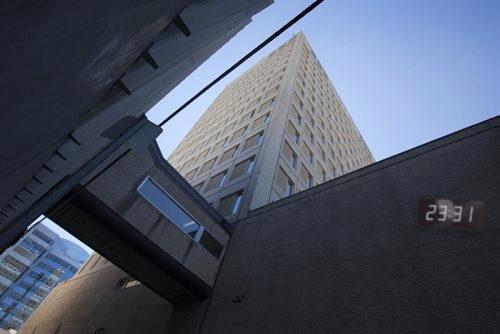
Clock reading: T23:31
